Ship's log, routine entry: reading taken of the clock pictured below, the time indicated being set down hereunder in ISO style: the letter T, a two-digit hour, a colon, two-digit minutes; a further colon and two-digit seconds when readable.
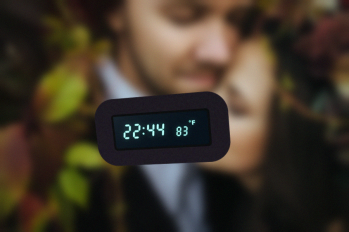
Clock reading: T22:44
